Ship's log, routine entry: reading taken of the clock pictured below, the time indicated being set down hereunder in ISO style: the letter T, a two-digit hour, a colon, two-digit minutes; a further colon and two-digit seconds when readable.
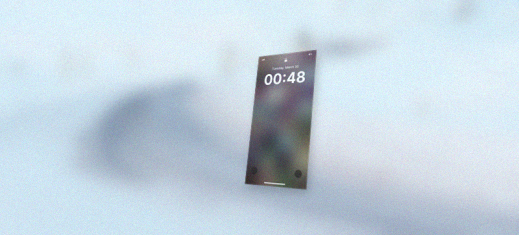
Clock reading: T00:48
